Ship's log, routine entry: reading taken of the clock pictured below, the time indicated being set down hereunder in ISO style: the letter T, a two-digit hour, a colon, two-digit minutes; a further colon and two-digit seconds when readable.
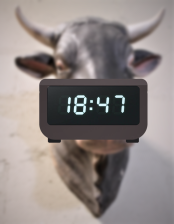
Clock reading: T18:47
